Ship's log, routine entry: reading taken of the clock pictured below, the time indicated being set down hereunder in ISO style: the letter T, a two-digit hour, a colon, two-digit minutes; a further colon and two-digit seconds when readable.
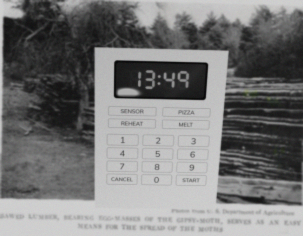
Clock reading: T13:49
